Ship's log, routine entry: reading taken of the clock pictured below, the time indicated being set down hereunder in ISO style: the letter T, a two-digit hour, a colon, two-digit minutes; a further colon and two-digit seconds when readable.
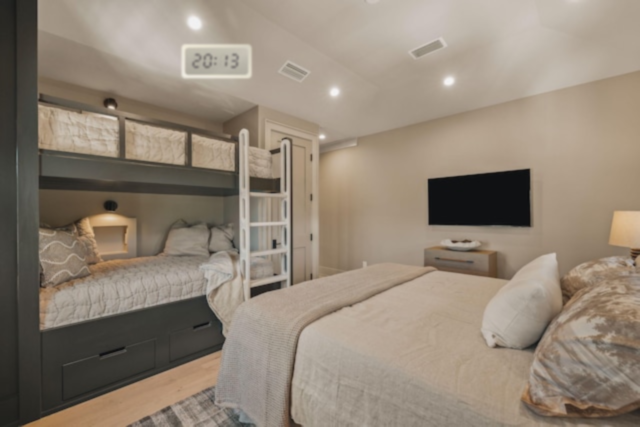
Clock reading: T20:13
